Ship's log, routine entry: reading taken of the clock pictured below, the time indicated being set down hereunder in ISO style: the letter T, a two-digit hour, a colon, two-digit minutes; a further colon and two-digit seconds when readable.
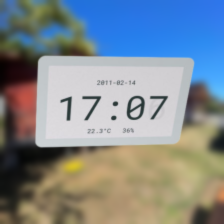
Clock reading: T17:07
